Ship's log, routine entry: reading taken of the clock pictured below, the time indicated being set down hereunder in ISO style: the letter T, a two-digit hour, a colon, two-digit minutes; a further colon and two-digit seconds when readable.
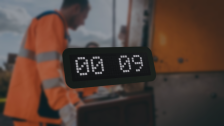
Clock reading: T00:09
